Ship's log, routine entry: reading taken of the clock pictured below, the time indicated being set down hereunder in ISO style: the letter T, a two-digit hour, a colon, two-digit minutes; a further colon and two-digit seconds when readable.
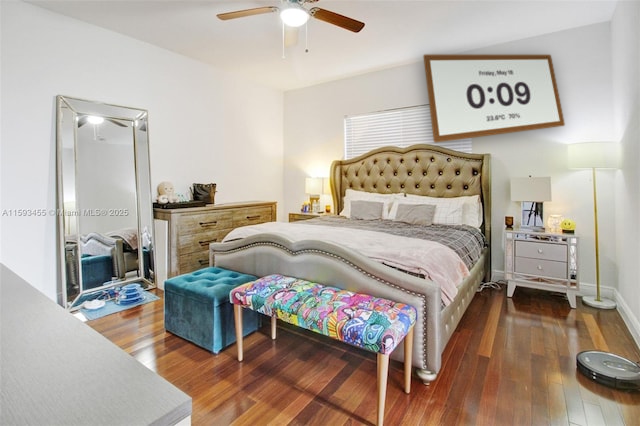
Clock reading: T00:09
